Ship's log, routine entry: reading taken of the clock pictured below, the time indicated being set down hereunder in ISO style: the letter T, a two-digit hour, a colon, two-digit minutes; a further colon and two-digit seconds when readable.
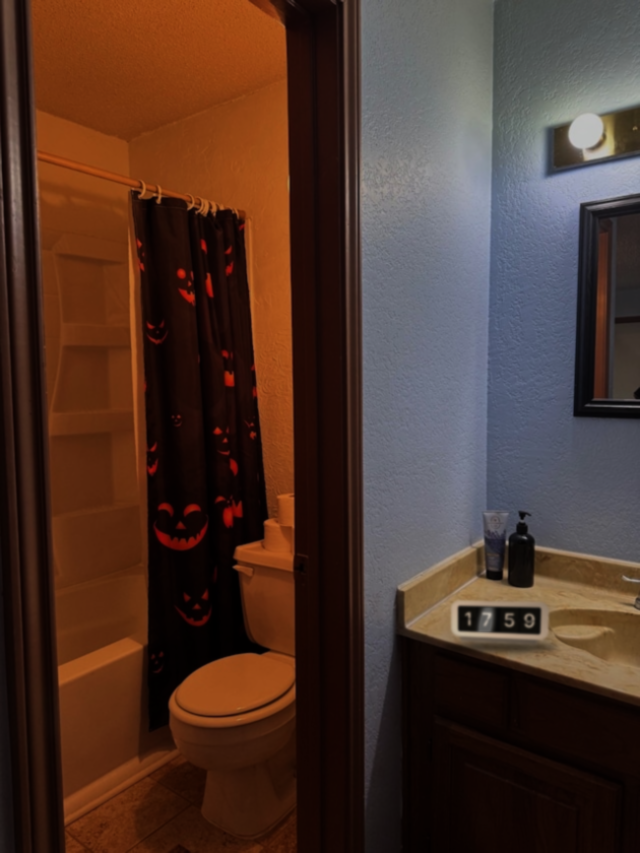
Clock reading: T17:59
